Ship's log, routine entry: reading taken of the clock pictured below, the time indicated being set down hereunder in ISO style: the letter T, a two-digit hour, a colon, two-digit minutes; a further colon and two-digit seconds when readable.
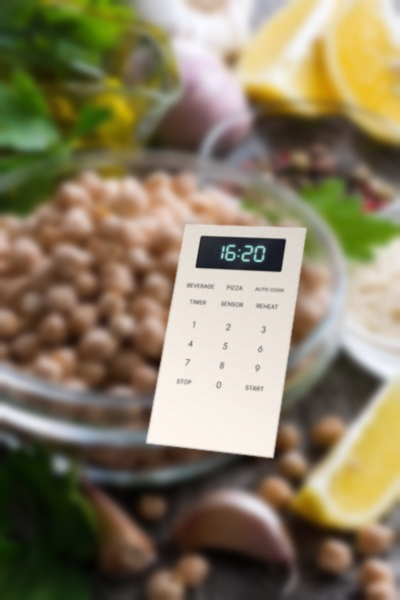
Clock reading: T16:20
